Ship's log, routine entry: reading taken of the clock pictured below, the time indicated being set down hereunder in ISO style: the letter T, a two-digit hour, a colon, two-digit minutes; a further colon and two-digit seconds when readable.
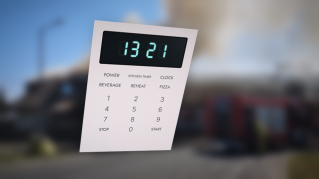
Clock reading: T13:21
